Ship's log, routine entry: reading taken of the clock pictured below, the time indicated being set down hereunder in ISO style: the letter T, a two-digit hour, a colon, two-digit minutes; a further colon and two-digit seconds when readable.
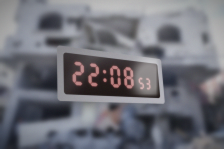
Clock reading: T22:08:53
